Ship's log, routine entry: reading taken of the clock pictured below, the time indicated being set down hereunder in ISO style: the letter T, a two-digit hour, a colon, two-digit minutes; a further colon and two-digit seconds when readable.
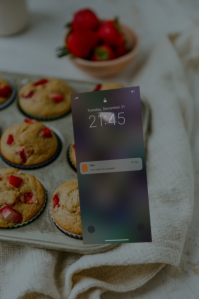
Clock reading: T21:45
